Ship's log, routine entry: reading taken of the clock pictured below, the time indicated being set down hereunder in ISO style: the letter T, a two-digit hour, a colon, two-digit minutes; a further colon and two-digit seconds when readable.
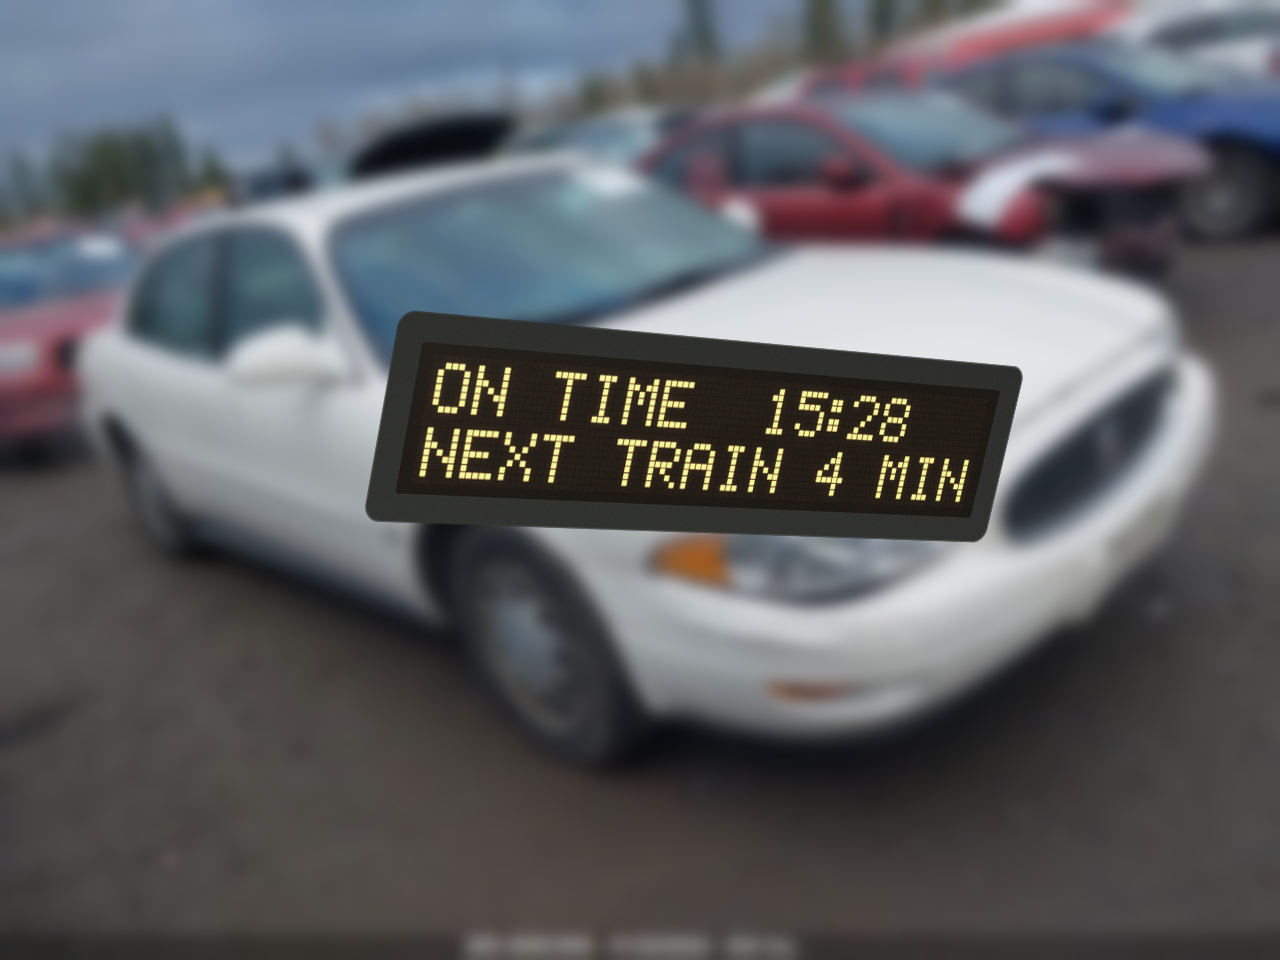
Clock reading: T15:28
